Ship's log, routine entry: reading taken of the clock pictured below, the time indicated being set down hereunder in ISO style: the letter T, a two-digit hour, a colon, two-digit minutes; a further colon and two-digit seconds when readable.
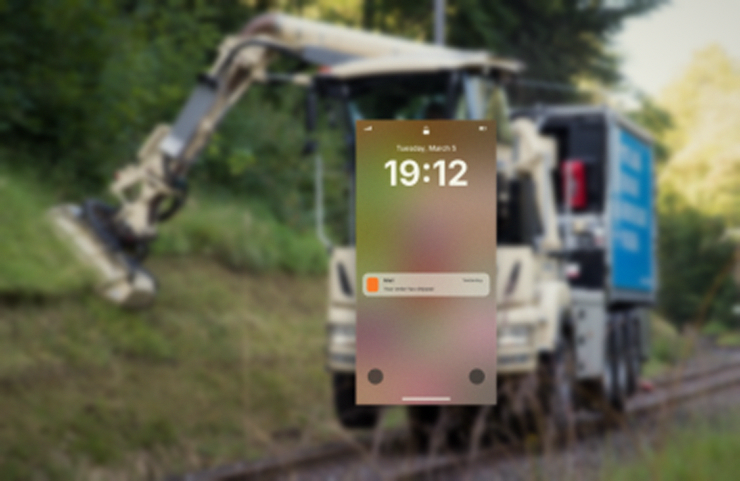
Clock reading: T19:12
